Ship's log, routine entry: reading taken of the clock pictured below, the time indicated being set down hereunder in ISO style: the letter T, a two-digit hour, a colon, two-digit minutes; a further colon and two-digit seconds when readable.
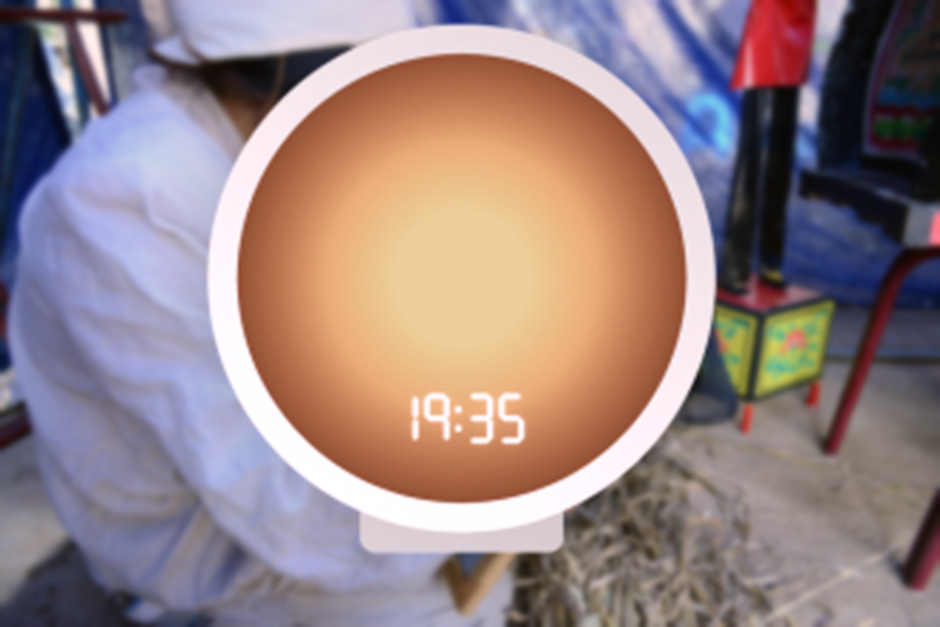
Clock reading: T19:35
